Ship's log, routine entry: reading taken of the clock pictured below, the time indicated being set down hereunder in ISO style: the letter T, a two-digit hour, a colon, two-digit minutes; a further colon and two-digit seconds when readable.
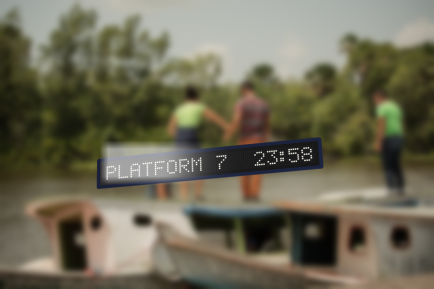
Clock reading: T23:58
